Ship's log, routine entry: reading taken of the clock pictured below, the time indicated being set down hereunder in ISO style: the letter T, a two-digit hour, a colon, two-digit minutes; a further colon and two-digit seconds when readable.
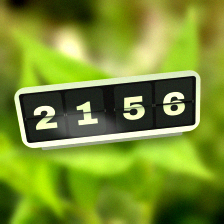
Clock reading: T21:56
